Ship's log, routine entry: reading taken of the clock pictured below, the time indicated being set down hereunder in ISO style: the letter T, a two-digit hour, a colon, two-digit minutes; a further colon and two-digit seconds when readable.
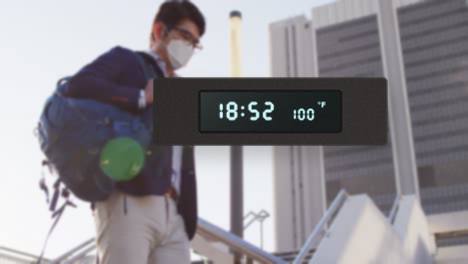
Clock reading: T18:52
